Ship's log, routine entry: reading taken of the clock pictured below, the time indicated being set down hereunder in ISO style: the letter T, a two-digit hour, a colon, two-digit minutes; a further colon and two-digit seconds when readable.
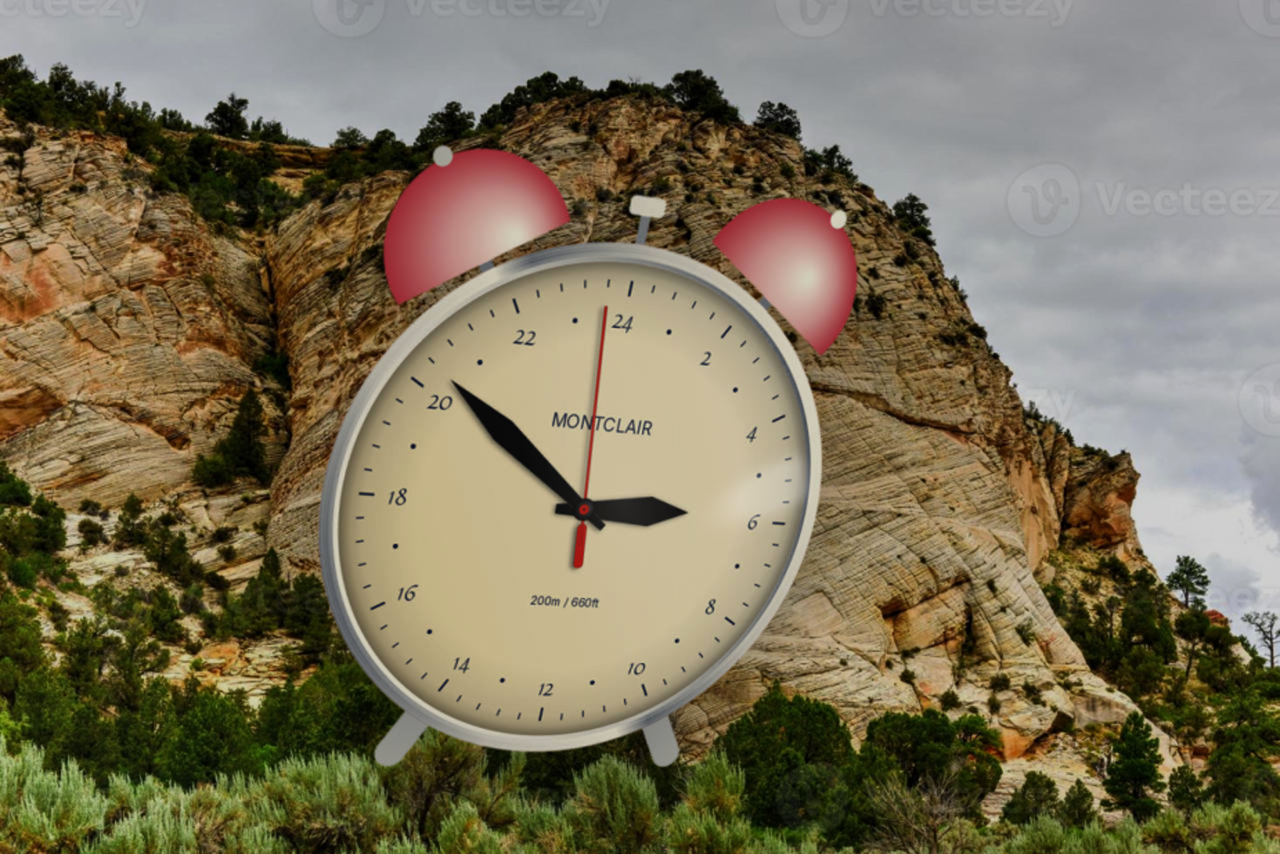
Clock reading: T05:50:59
